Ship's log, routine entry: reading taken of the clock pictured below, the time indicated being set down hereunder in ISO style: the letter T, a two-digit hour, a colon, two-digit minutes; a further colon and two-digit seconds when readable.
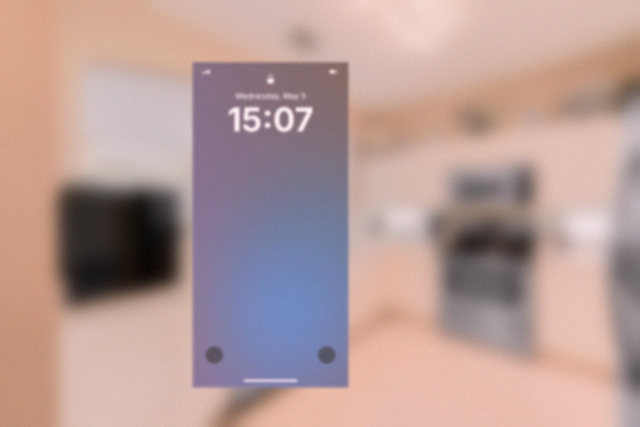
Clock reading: T15:07
